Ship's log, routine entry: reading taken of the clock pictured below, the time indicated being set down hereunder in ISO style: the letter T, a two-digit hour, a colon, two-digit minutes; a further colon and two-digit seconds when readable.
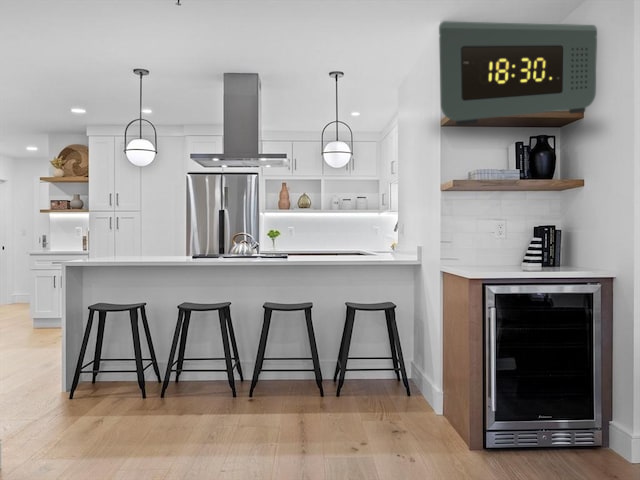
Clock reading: T18:30
